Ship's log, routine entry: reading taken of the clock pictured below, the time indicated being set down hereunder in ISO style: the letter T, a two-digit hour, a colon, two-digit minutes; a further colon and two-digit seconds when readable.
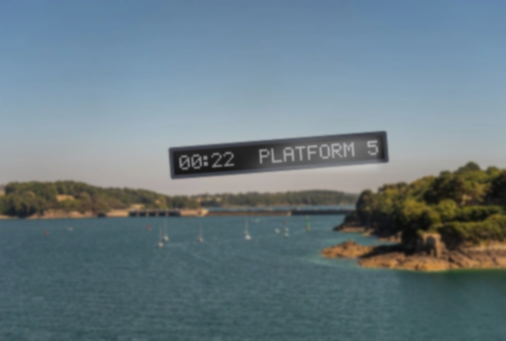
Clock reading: T00:22
